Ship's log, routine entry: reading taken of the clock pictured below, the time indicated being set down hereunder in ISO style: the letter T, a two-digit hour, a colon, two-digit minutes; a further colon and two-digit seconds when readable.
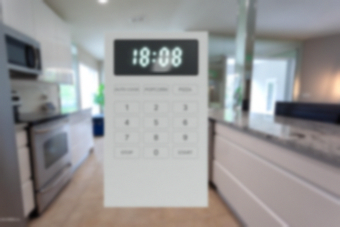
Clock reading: T18:08
